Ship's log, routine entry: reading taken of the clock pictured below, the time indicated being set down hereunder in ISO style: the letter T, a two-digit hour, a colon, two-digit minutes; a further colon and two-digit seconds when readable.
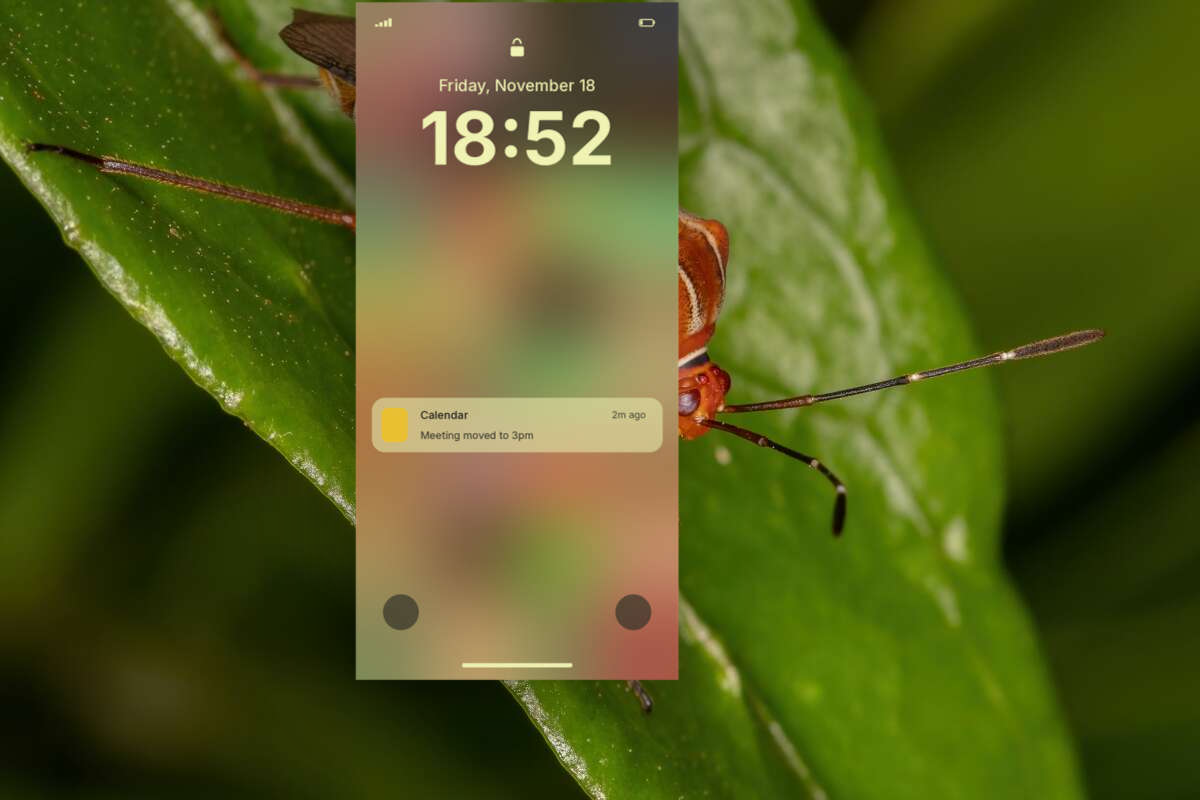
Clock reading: T18:52
